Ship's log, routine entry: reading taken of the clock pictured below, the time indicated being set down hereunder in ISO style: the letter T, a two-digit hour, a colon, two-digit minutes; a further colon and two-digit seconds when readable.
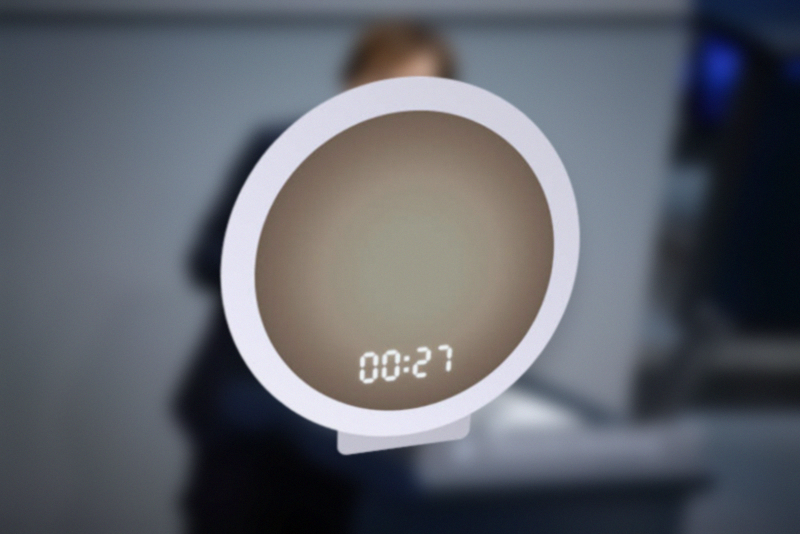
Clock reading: T00:27
